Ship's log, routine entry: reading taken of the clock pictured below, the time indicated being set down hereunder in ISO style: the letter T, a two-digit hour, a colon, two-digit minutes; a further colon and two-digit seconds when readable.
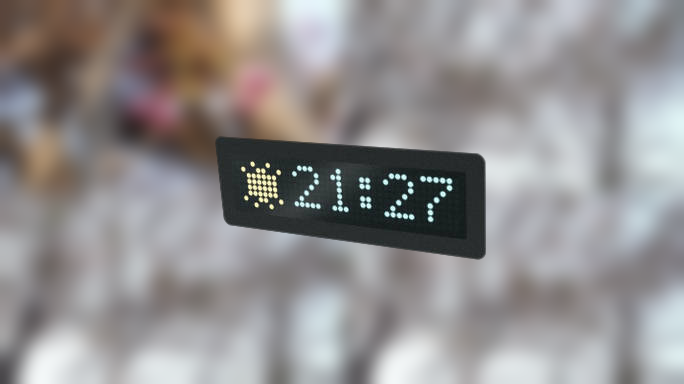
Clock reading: T21:27
